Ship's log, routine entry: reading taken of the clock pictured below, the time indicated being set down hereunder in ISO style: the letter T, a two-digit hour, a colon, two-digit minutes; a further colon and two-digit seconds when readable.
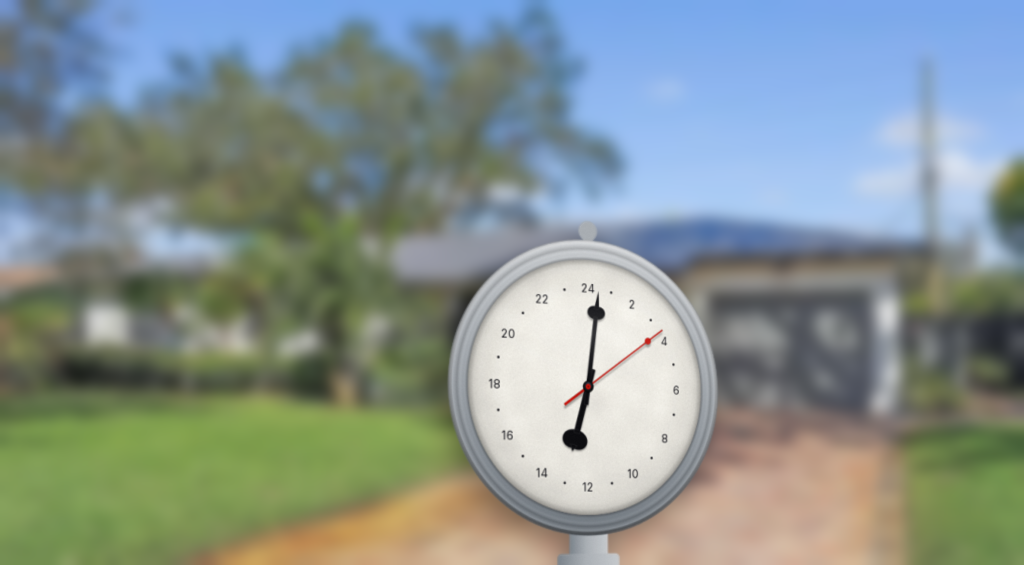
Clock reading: T13:01:09
